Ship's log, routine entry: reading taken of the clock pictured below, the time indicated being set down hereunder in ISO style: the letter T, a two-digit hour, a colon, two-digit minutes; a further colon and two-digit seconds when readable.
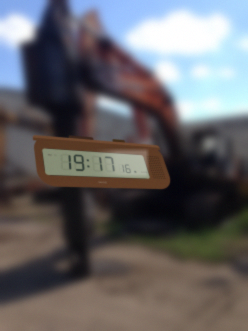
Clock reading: T19:17:16
